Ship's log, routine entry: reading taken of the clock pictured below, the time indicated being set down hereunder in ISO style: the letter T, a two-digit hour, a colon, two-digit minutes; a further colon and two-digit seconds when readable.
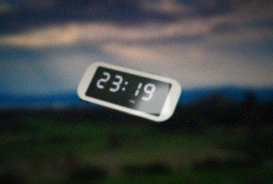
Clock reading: T23:19
